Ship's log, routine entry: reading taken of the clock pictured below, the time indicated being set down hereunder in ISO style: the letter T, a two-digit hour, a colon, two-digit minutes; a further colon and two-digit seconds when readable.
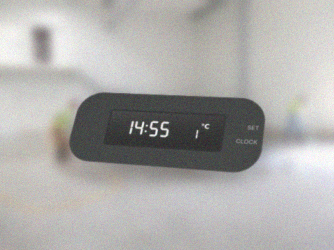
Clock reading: T14:55
